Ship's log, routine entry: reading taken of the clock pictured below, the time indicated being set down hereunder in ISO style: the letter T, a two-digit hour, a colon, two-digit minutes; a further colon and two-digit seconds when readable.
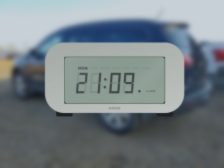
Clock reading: T21:09
